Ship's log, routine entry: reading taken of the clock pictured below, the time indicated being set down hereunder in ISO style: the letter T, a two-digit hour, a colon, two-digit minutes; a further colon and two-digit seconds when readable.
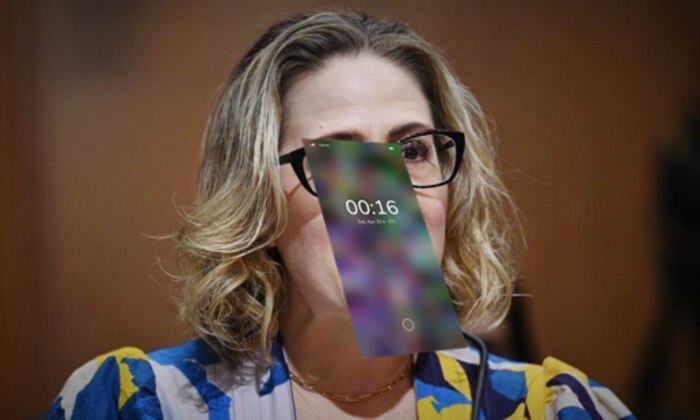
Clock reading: T00:16
